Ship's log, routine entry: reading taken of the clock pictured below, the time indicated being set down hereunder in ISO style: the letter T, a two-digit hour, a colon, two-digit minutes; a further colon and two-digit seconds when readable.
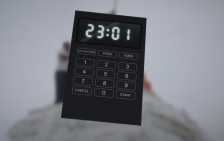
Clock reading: T23:01
